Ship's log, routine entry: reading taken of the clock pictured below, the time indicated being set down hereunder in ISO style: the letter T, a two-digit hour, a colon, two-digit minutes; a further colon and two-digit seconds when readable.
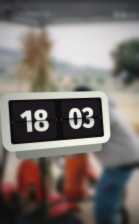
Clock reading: T18:03
